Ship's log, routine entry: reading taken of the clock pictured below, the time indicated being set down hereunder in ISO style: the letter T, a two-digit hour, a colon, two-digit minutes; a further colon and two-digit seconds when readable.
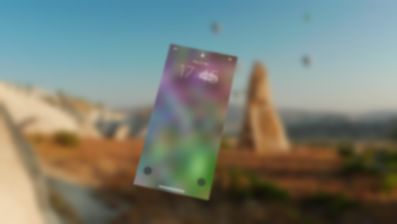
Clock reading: T17:45
